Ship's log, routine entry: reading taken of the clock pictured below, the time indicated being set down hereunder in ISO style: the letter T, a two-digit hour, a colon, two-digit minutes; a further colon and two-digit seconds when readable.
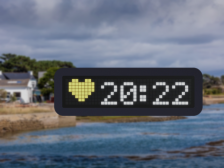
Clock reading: T20:22
